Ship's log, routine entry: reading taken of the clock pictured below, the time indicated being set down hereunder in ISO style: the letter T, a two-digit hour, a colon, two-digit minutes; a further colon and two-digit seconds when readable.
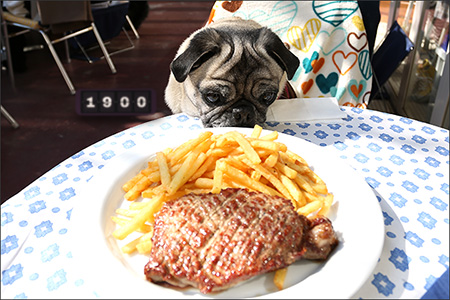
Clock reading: T19:00
